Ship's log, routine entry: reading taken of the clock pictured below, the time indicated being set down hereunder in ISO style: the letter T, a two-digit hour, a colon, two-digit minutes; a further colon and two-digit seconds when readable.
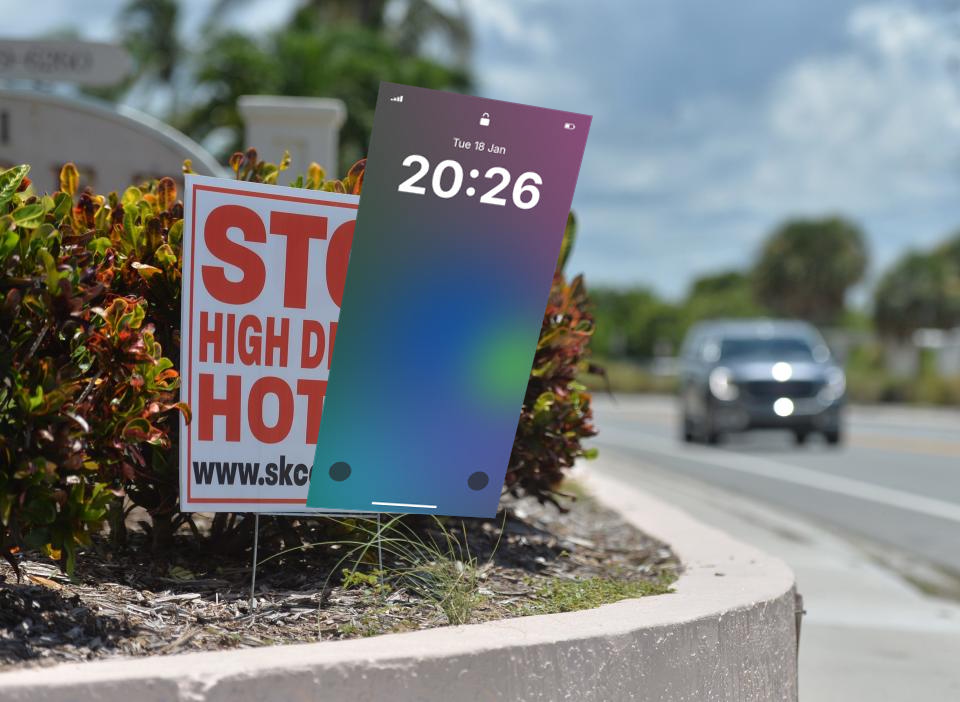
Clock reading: T20:26
